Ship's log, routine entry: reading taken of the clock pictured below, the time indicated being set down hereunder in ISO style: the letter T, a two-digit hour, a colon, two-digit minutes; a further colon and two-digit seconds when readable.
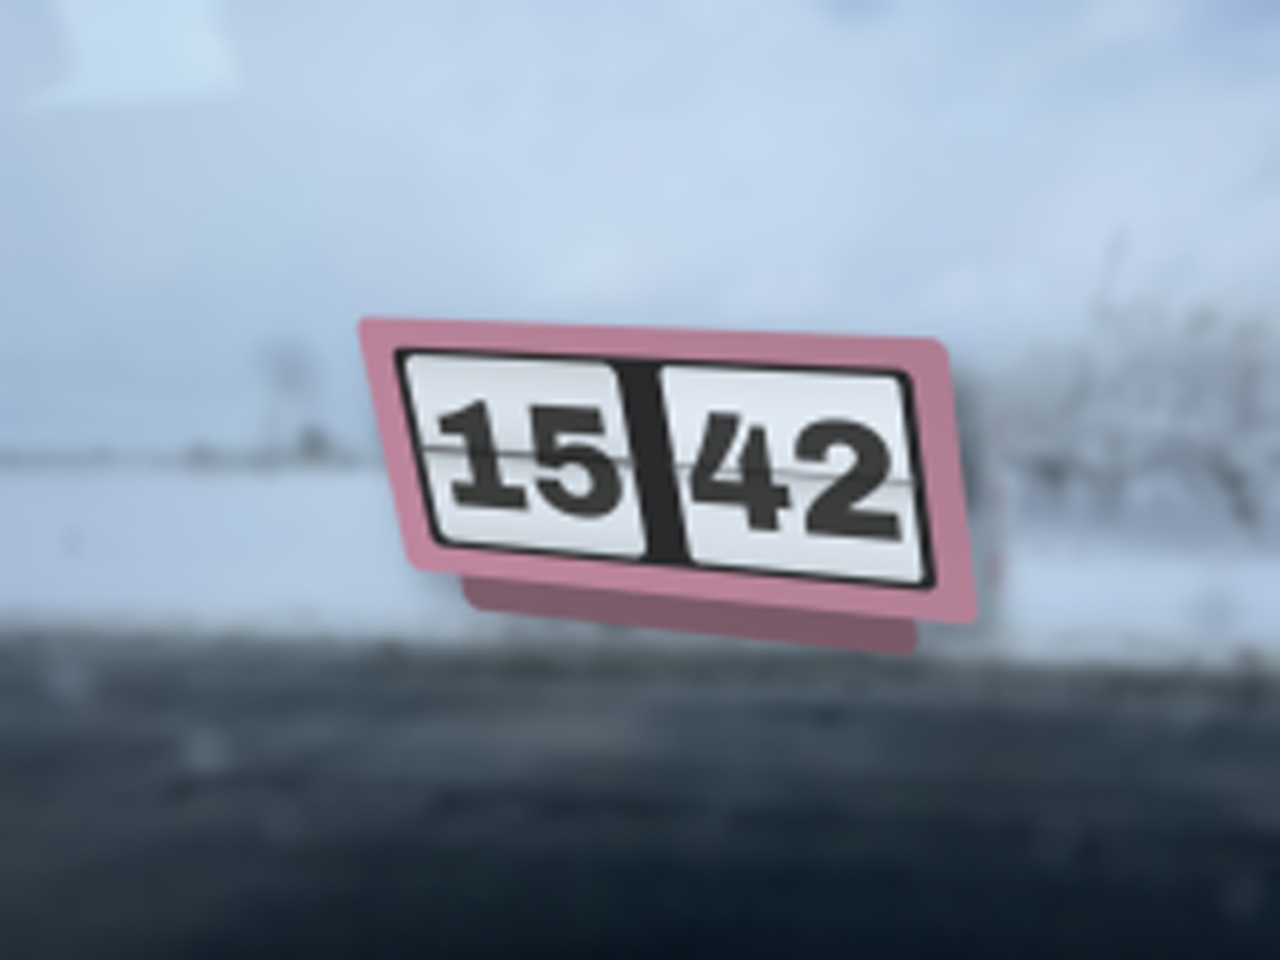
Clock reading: T15:42
